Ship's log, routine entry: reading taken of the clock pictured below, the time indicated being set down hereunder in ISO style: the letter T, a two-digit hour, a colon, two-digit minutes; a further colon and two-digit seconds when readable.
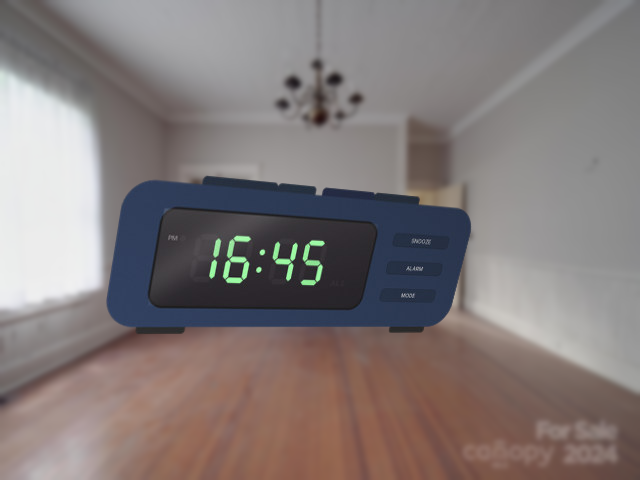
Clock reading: T16:45
